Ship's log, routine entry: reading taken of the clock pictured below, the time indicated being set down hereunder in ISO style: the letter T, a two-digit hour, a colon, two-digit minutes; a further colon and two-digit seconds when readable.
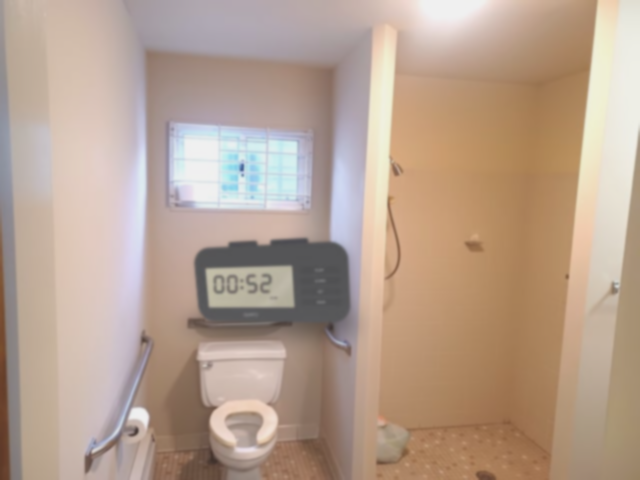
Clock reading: T00:52
